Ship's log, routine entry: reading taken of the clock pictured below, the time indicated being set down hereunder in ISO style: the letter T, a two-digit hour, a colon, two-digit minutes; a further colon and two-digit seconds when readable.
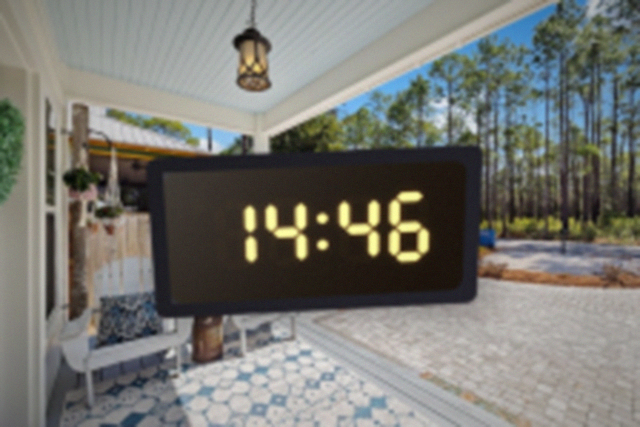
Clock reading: T14:46
